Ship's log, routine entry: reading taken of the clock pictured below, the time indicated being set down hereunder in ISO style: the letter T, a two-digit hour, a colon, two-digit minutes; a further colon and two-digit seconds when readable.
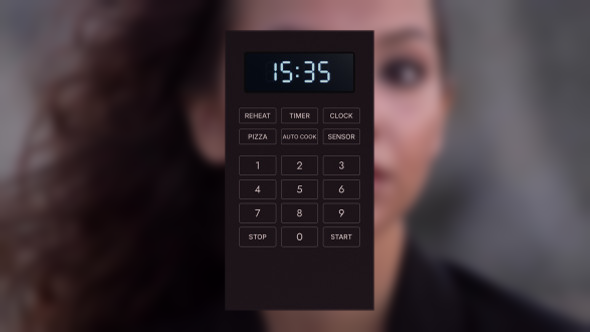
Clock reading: T15:35
